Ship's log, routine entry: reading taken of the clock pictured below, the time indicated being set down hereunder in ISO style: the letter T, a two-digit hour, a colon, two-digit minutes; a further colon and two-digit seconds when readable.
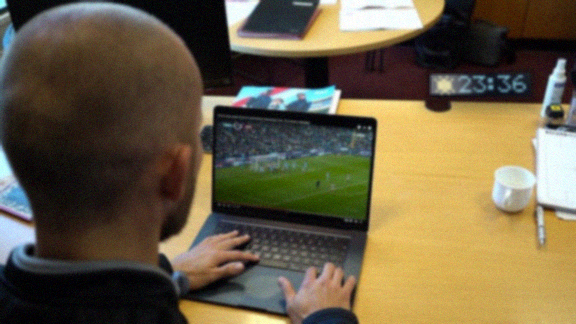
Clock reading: T23:36
